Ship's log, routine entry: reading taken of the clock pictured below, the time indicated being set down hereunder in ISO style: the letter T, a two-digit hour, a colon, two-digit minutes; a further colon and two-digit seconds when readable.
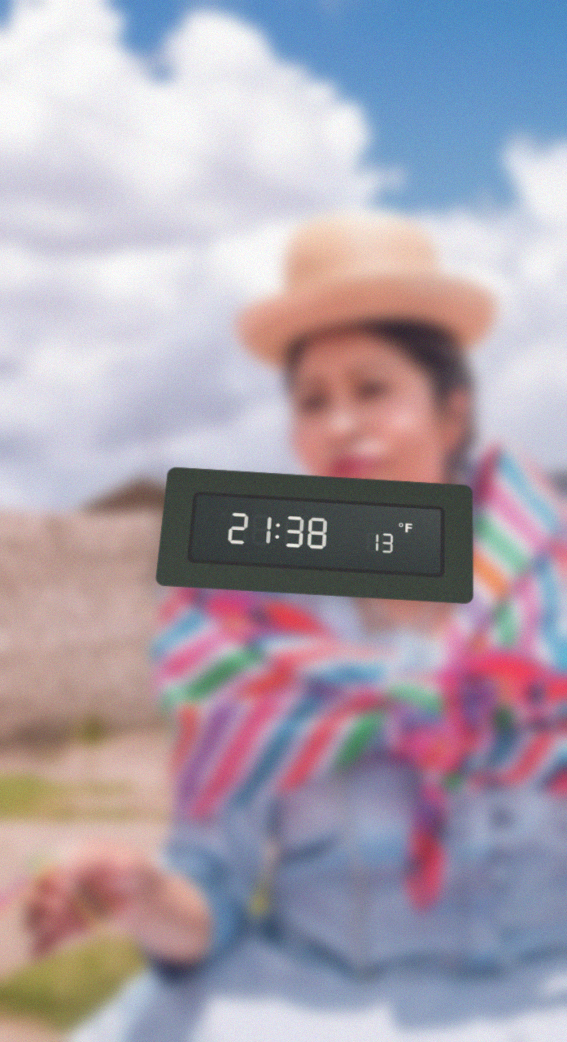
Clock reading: T21:38
